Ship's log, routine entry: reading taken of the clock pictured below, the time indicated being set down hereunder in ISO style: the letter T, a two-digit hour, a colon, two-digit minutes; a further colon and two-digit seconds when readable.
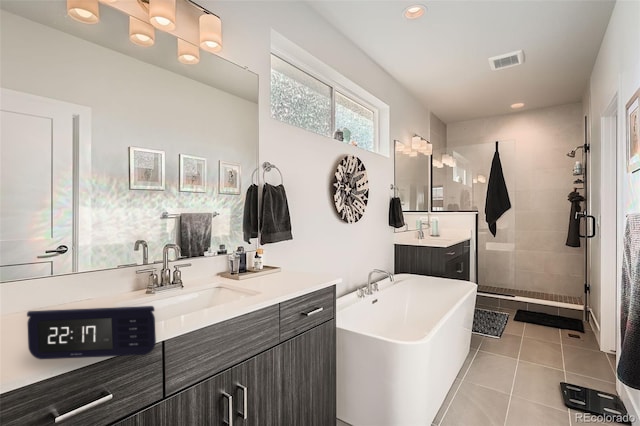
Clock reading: T22:17
